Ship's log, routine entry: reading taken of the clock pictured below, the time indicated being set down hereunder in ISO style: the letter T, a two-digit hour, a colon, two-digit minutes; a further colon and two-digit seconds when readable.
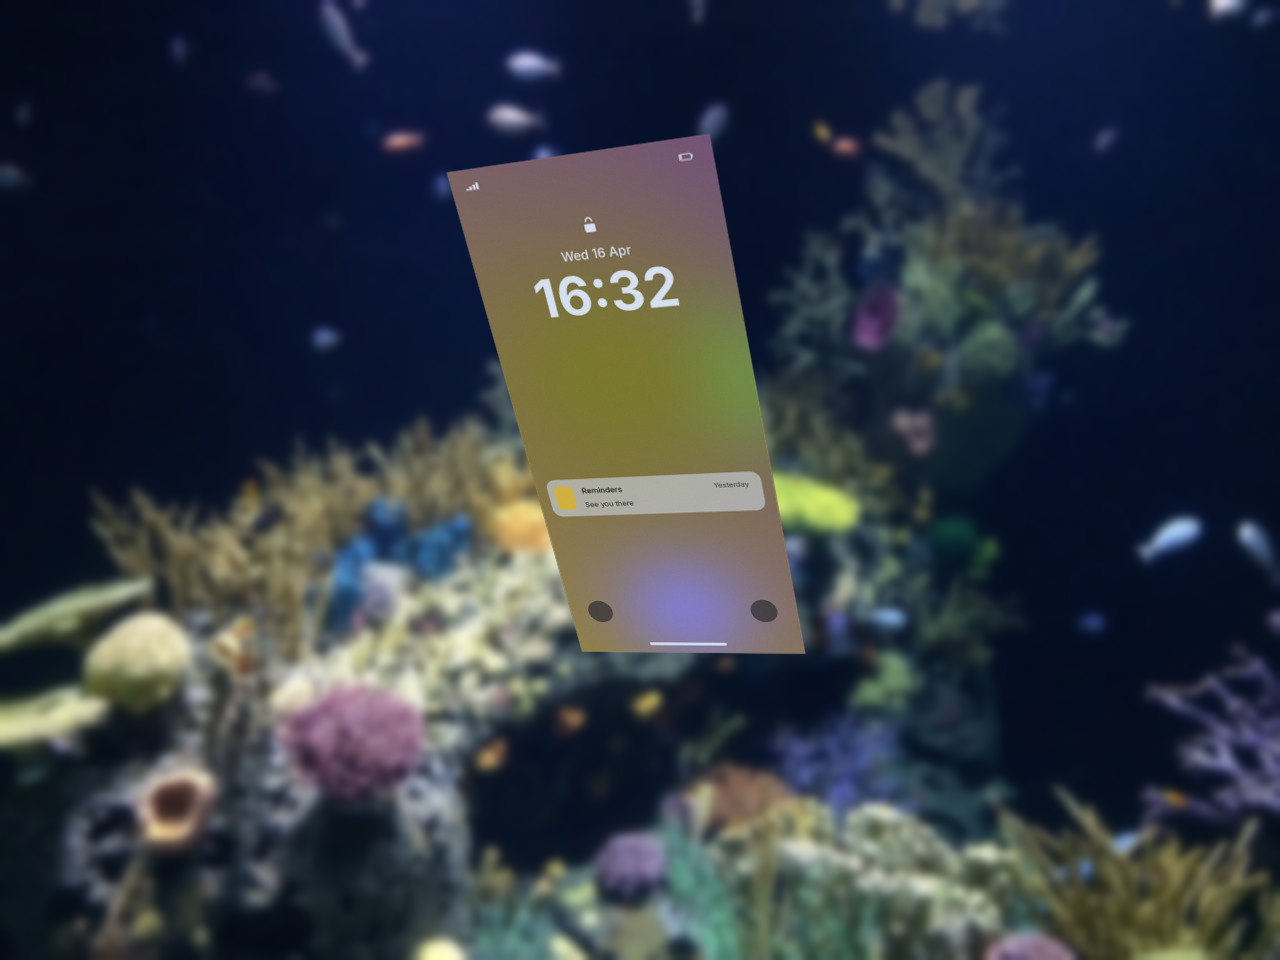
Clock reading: T16:32
